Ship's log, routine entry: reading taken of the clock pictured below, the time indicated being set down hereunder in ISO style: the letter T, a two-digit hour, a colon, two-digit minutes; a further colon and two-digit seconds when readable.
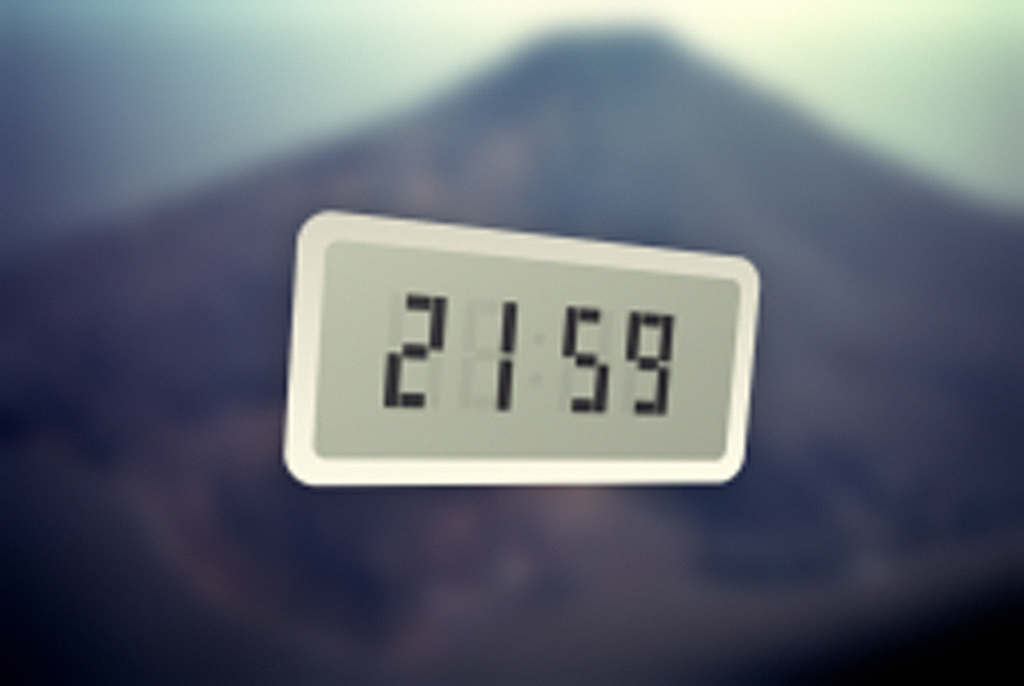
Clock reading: T21:59
